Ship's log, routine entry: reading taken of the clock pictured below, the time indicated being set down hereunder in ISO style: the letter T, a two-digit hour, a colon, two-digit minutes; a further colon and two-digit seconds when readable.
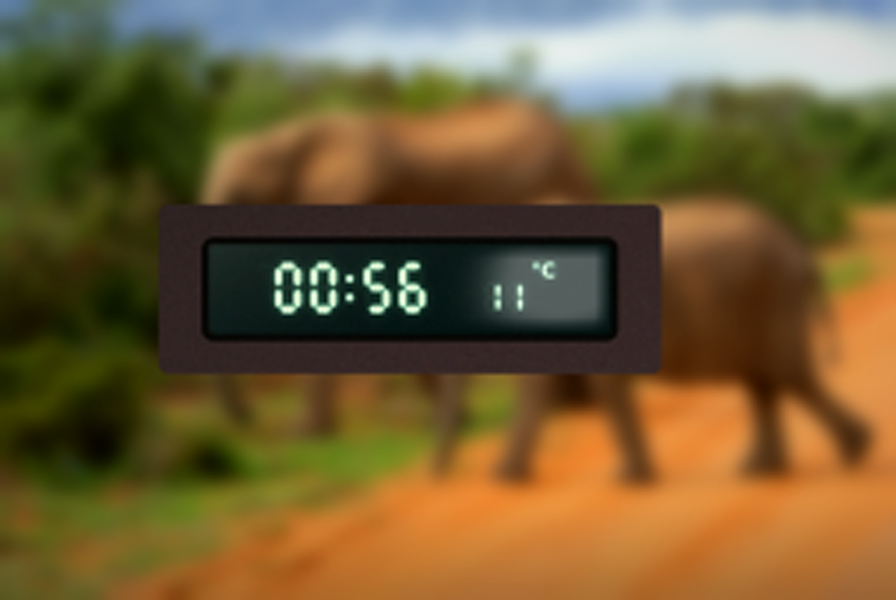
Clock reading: T00:56
